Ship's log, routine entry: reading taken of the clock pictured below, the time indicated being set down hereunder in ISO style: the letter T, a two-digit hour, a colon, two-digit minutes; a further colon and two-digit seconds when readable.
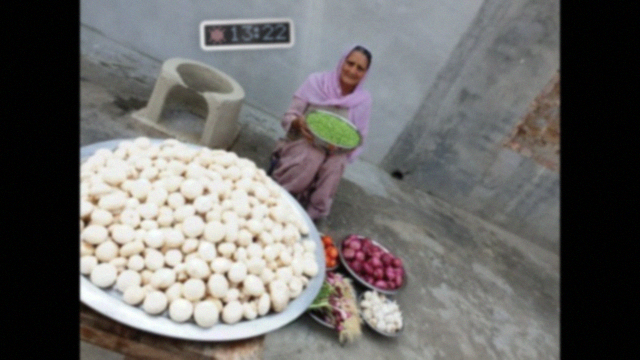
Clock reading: T13:22
